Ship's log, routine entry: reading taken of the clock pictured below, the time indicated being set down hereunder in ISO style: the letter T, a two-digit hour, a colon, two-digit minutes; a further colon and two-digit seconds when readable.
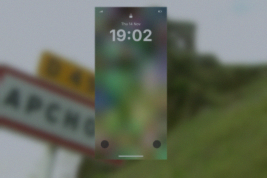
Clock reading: T19:02
